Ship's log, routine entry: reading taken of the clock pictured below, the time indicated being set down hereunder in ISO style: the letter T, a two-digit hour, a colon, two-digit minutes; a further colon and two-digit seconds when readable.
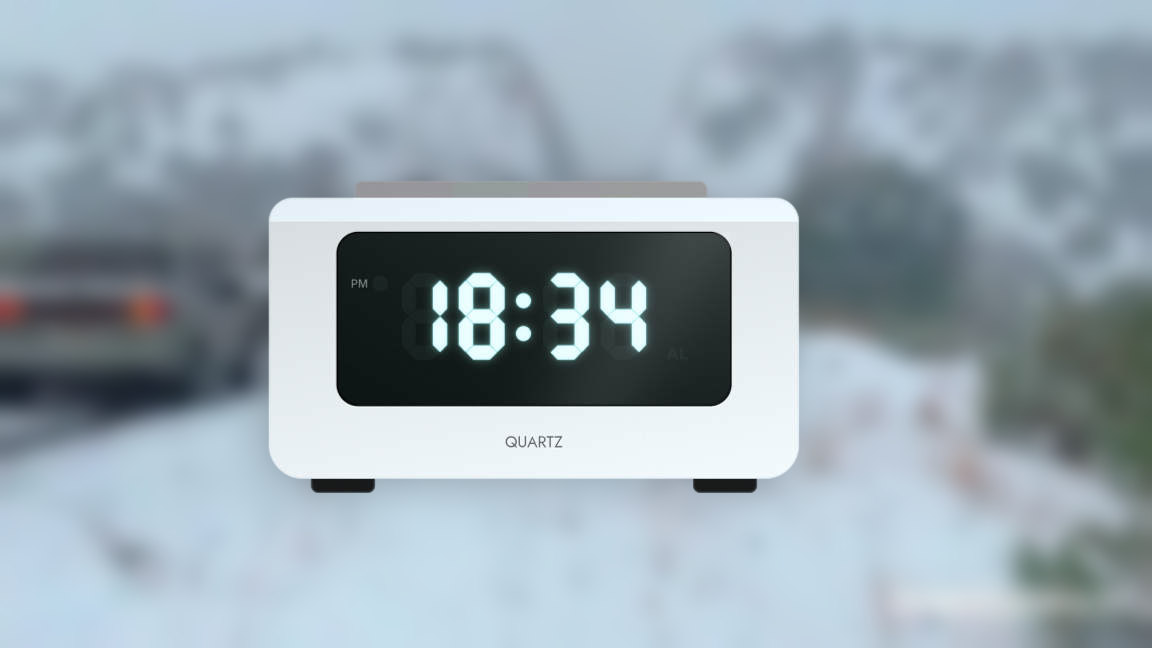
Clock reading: T18:34
